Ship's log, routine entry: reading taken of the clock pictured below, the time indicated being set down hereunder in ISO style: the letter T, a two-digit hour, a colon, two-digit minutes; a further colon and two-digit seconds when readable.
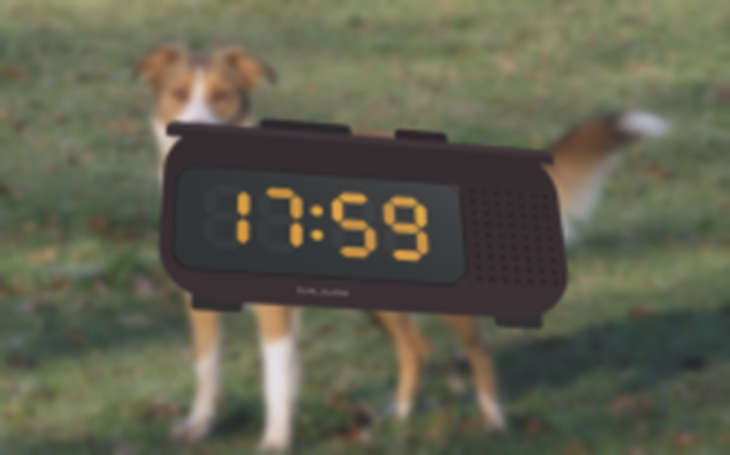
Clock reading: T17:59
